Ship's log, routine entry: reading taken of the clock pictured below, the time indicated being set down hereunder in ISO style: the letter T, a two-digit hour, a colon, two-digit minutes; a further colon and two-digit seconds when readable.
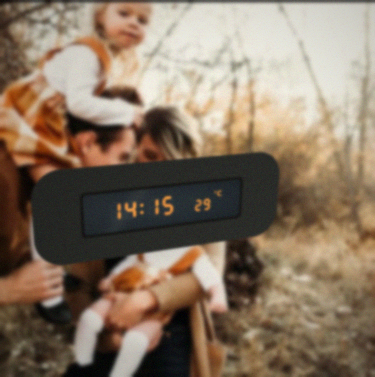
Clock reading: T14:15
